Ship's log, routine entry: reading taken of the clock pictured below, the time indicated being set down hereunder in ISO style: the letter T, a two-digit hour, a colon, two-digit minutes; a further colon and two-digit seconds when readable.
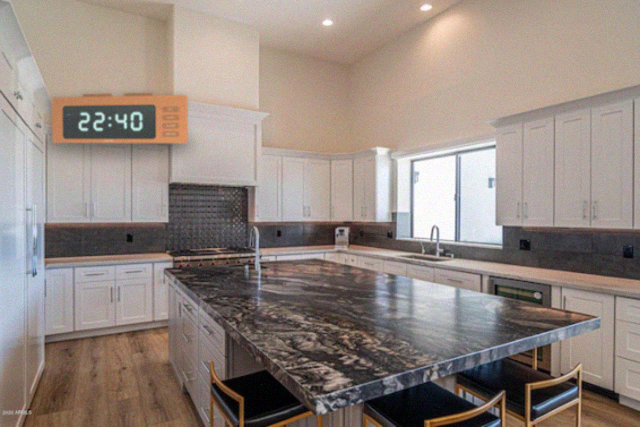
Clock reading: T22:40
